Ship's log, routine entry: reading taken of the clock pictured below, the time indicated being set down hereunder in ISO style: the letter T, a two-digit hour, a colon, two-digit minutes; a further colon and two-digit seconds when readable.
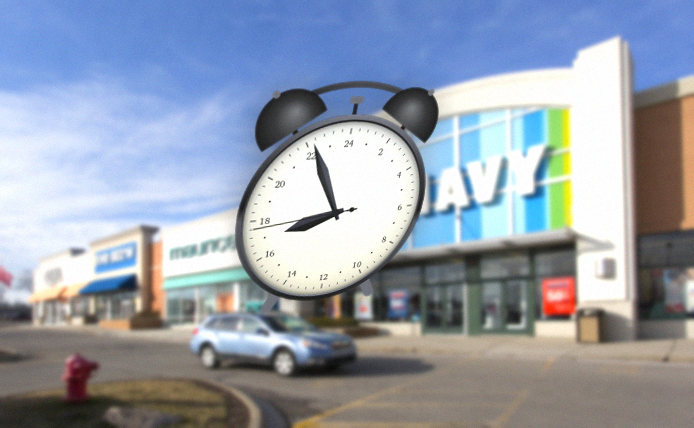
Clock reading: T16:55:44
